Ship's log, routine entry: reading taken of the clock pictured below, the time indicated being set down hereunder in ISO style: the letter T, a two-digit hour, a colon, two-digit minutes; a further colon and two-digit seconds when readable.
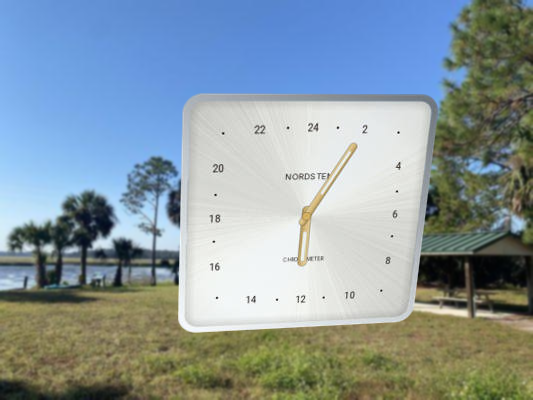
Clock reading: T12:05
